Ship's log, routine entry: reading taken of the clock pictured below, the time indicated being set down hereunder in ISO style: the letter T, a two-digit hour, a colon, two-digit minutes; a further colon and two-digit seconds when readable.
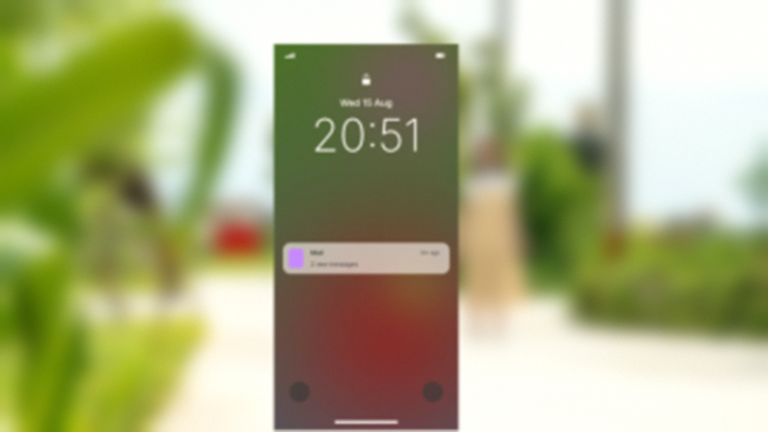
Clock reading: T20:51
